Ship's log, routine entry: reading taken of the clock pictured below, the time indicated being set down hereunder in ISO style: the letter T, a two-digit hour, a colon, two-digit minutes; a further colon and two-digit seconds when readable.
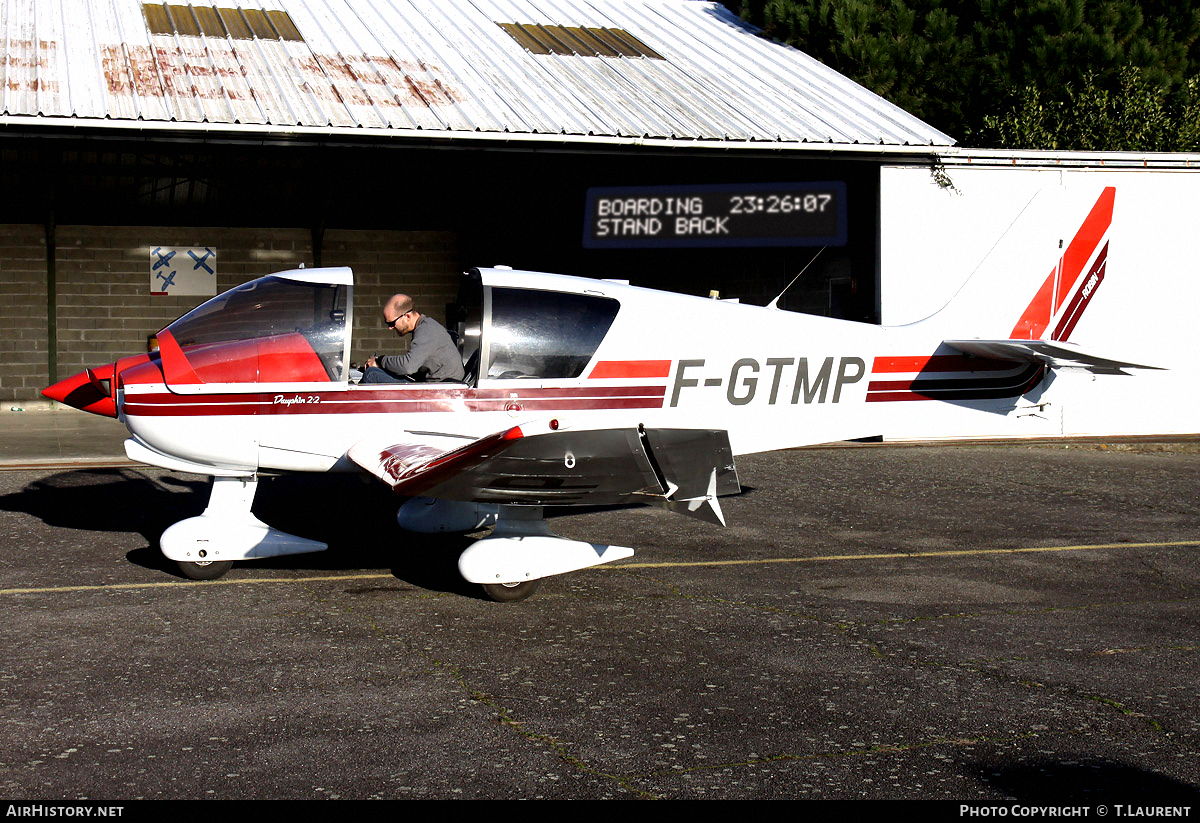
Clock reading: T23:26:07
